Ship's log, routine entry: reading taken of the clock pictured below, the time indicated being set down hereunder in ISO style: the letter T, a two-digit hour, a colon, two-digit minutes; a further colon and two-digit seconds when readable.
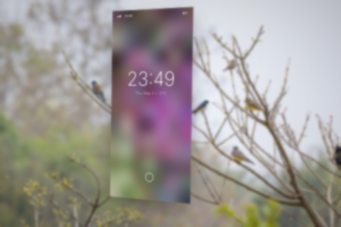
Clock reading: T23:49
